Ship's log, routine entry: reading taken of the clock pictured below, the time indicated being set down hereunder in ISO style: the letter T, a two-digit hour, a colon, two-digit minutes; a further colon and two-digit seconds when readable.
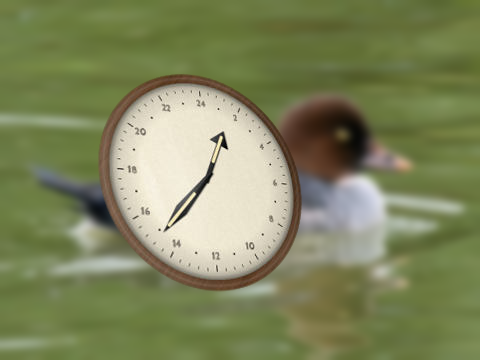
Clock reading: T01:37
